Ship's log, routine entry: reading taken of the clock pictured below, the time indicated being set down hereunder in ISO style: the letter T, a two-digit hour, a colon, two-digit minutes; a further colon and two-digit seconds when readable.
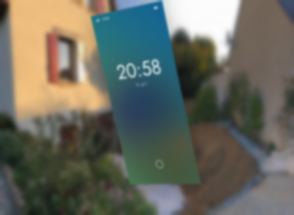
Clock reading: T20:58
